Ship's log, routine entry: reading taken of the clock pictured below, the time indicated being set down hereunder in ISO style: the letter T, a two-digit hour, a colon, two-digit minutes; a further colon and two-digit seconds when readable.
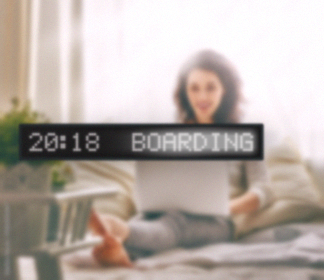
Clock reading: T20:18
